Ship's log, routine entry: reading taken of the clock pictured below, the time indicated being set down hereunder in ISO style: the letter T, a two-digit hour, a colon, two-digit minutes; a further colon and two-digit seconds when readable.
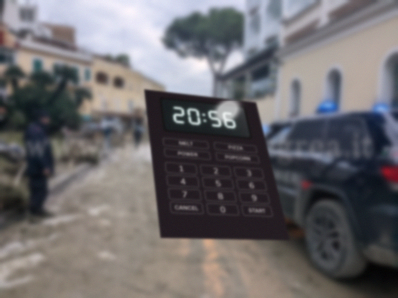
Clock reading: T20:56
